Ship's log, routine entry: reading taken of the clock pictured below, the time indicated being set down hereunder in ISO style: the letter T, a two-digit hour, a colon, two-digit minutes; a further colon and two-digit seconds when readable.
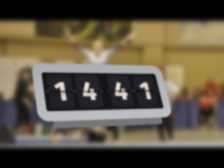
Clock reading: T14:41
